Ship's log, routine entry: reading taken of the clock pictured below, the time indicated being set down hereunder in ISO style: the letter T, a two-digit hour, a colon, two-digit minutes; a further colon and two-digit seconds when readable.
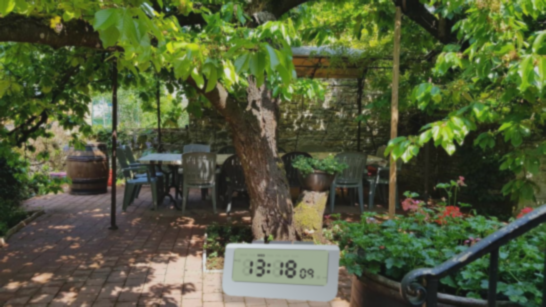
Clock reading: T13:18
